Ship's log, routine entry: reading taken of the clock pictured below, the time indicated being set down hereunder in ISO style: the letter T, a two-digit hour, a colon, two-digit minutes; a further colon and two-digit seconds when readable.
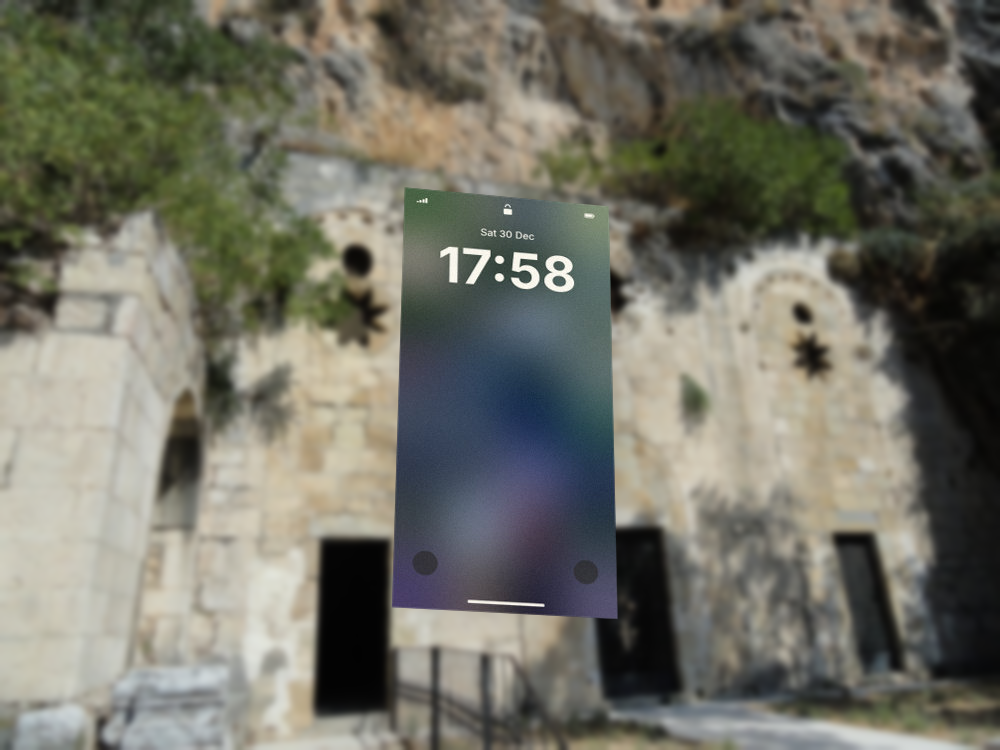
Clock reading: T17:58
